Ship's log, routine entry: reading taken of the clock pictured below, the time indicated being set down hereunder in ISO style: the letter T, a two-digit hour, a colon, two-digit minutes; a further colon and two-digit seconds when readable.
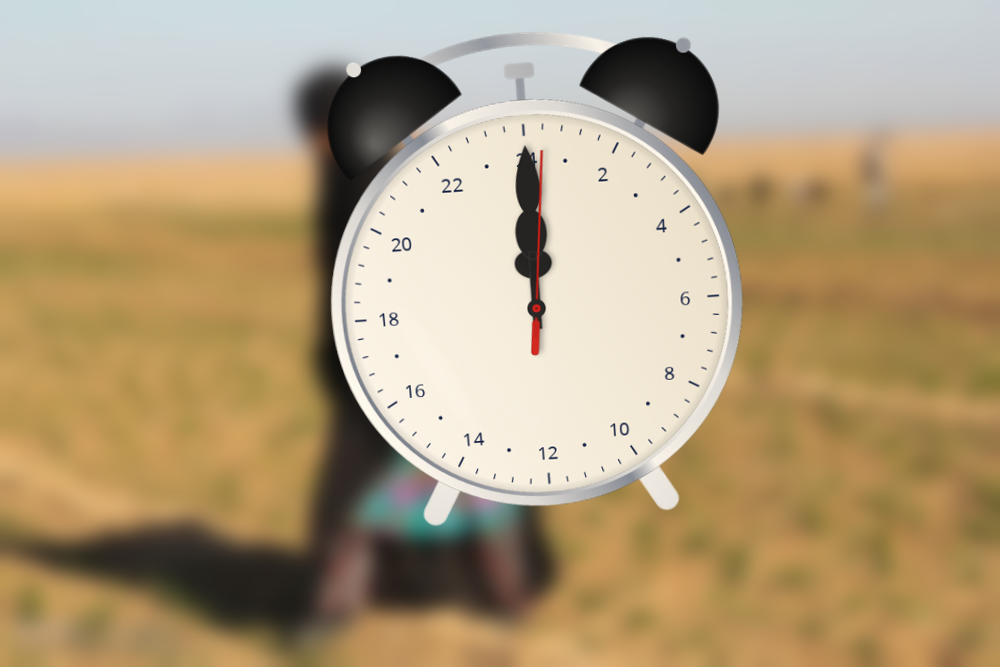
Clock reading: T00:00:01
